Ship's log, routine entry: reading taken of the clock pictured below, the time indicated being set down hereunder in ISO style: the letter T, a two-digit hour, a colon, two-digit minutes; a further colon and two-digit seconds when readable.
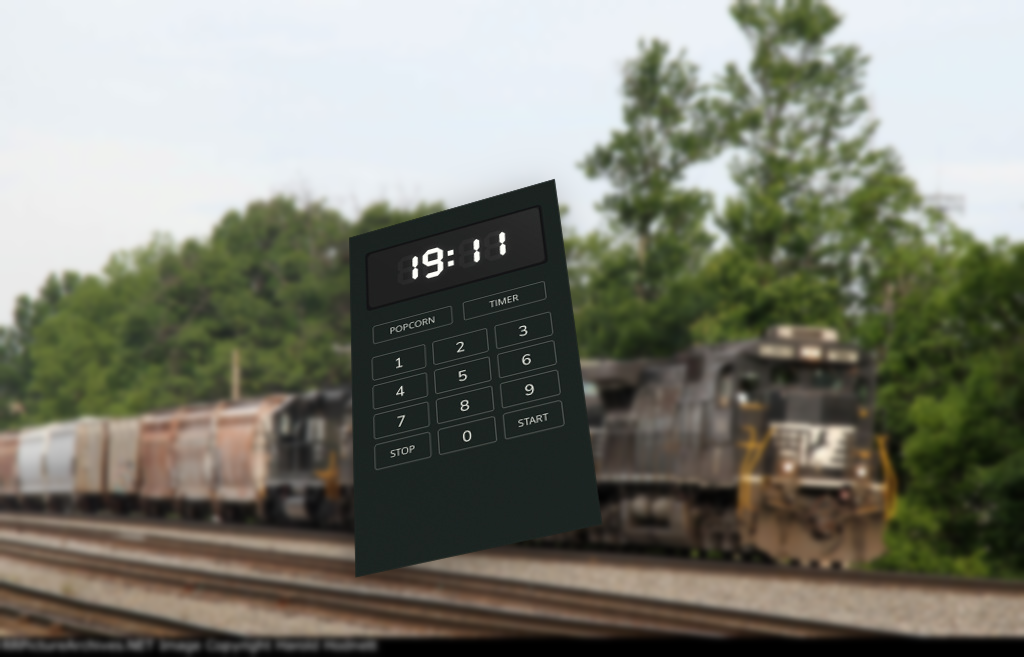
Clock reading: T19:11
